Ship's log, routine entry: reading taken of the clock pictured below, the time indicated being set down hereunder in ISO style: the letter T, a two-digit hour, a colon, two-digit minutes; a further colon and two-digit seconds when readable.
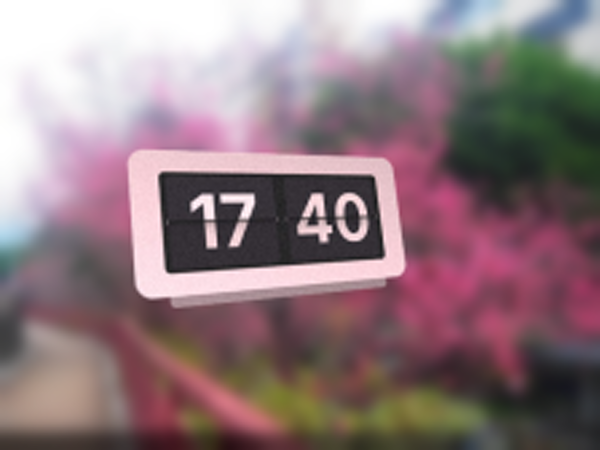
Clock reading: T17:40
